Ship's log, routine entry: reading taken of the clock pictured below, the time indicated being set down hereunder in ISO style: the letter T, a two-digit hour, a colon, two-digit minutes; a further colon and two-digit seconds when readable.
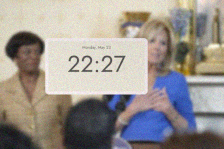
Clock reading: T22:27
